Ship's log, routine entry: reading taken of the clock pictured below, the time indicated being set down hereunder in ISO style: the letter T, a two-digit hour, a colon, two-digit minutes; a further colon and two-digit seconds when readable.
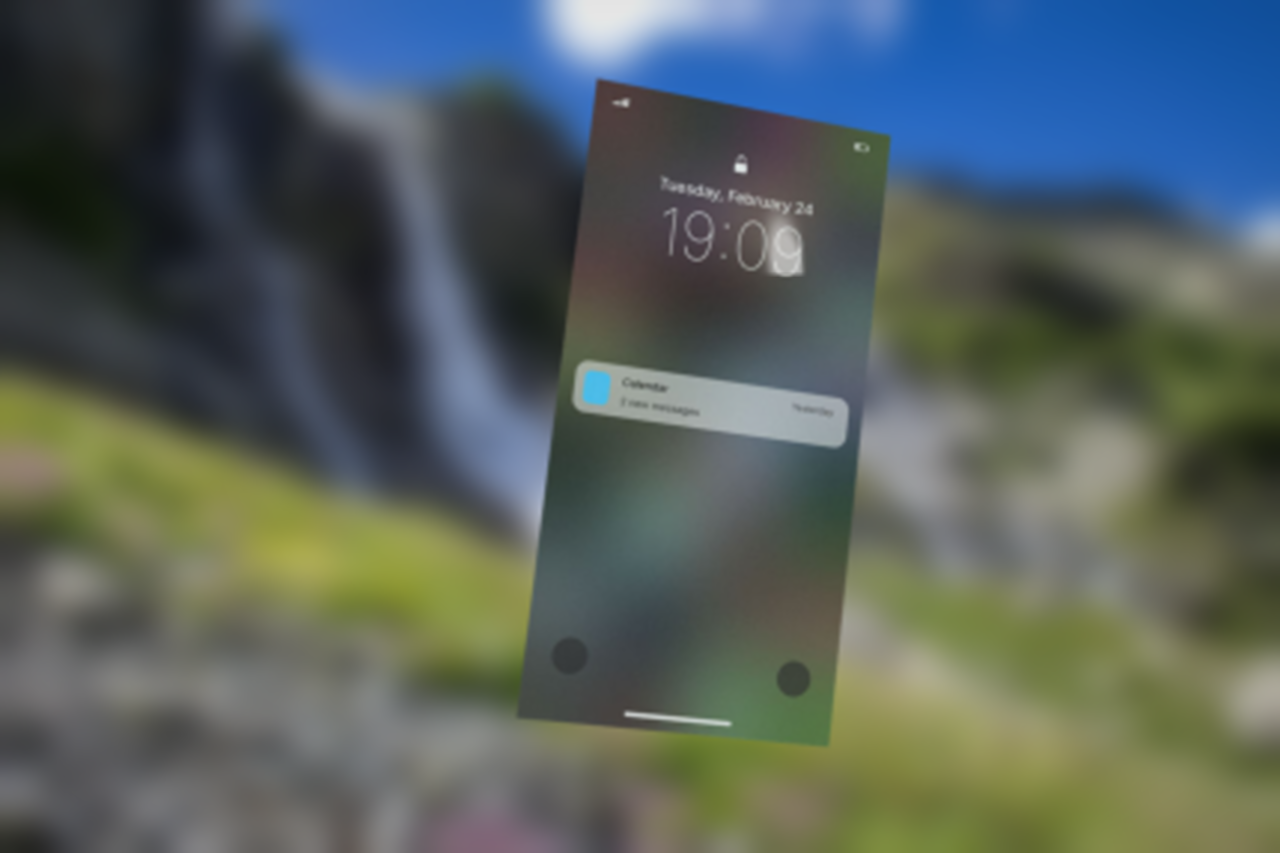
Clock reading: T19:09
